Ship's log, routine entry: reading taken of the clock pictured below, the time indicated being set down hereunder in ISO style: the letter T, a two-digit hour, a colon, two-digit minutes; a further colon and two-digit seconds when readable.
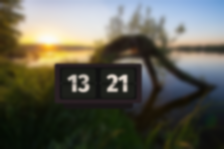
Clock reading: T13:21
